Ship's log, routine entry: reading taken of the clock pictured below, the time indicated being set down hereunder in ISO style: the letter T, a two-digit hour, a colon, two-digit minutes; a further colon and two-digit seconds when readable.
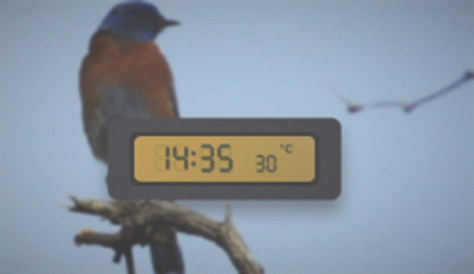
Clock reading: T14:35
